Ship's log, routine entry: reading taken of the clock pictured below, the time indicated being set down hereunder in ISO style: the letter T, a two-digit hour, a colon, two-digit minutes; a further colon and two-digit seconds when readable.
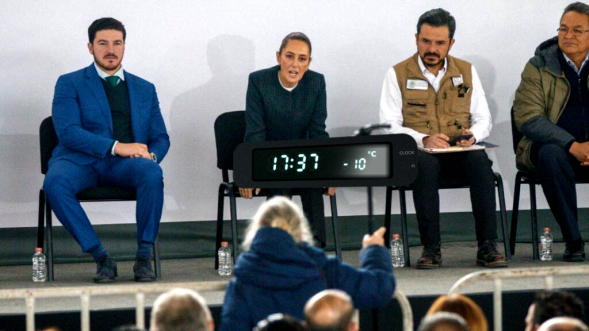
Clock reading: T17:37
